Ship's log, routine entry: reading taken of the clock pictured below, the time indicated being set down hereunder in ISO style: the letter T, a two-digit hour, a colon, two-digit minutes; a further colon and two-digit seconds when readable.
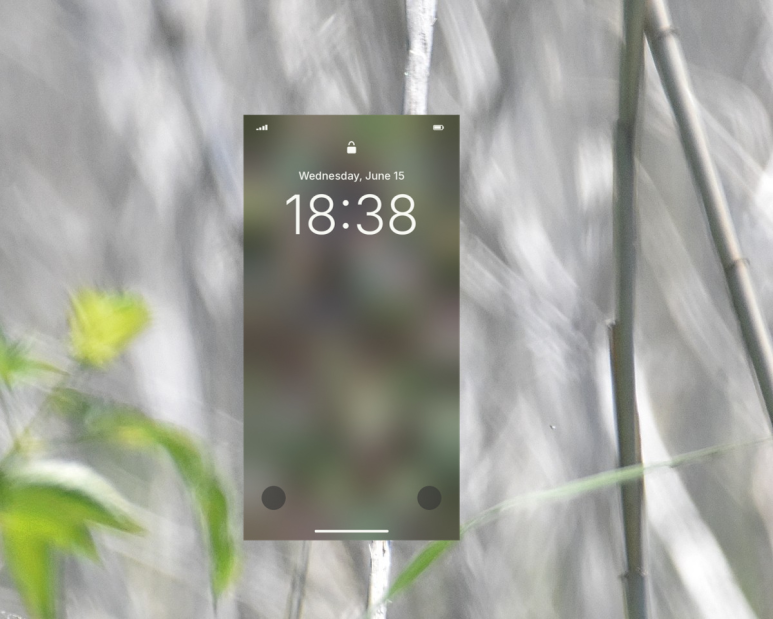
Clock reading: T18:38
